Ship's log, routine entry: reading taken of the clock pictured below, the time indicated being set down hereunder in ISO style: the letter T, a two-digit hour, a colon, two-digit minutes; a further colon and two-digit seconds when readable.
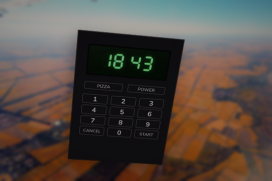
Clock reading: T18:43
